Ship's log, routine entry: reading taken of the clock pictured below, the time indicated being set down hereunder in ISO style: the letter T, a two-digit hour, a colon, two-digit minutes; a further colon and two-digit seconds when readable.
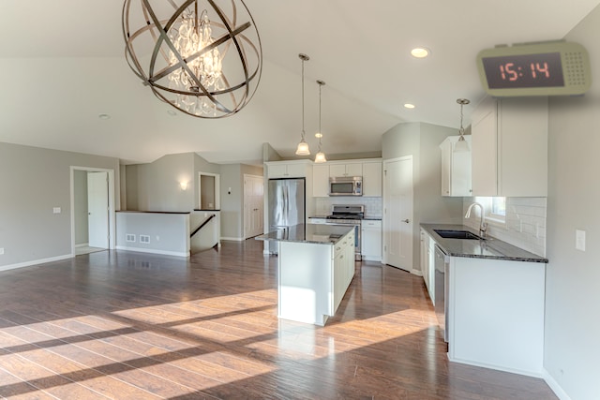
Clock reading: T15:14
